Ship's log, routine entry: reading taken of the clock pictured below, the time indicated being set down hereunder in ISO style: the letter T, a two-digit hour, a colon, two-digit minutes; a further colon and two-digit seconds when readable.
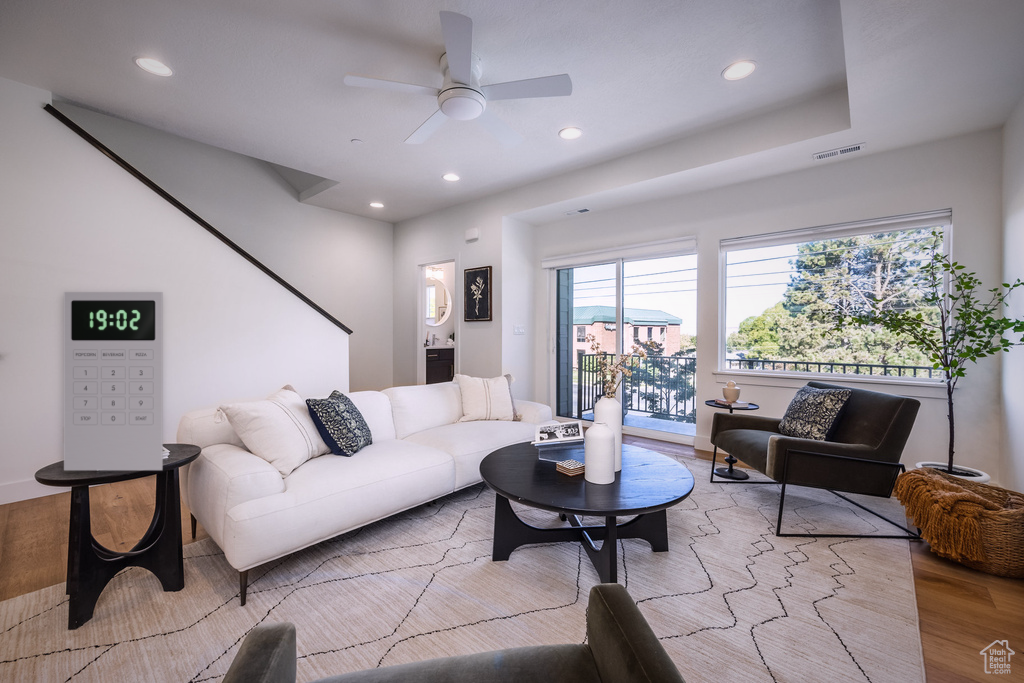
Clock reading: T19:02
